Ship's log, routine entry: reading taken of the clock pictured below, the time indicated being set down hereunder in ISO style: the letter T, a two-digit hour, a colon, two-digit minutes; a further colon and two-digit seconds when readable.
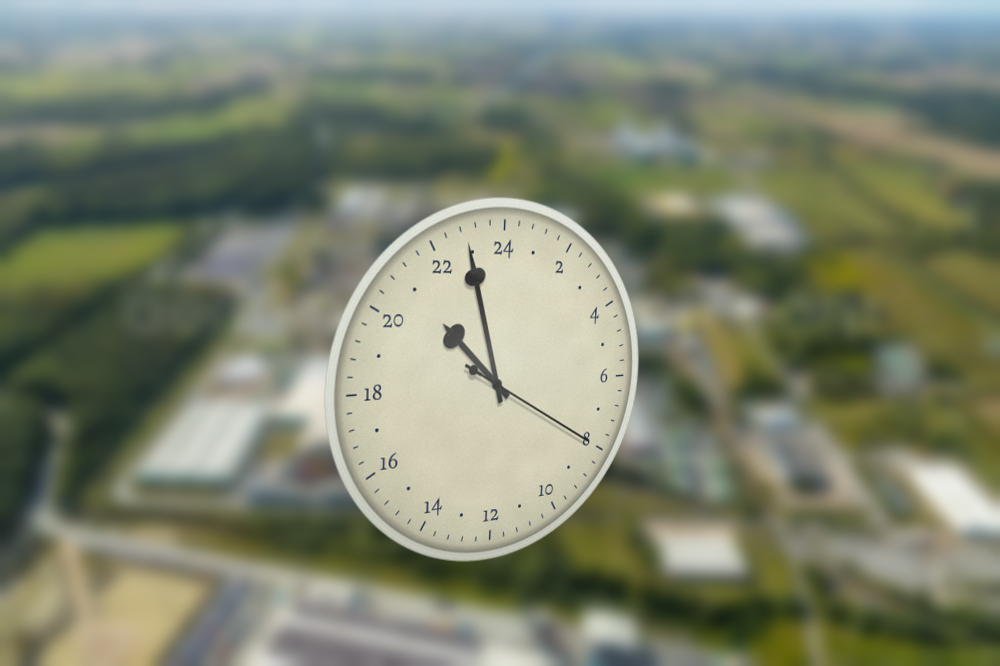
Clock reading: T20:57:20
